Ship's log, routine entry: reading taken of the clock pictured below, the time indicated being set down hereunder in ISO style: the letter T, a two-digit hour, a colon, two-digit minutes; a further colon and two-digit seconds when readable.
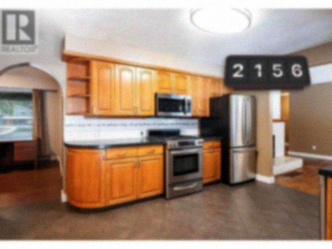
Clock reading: T21:56
